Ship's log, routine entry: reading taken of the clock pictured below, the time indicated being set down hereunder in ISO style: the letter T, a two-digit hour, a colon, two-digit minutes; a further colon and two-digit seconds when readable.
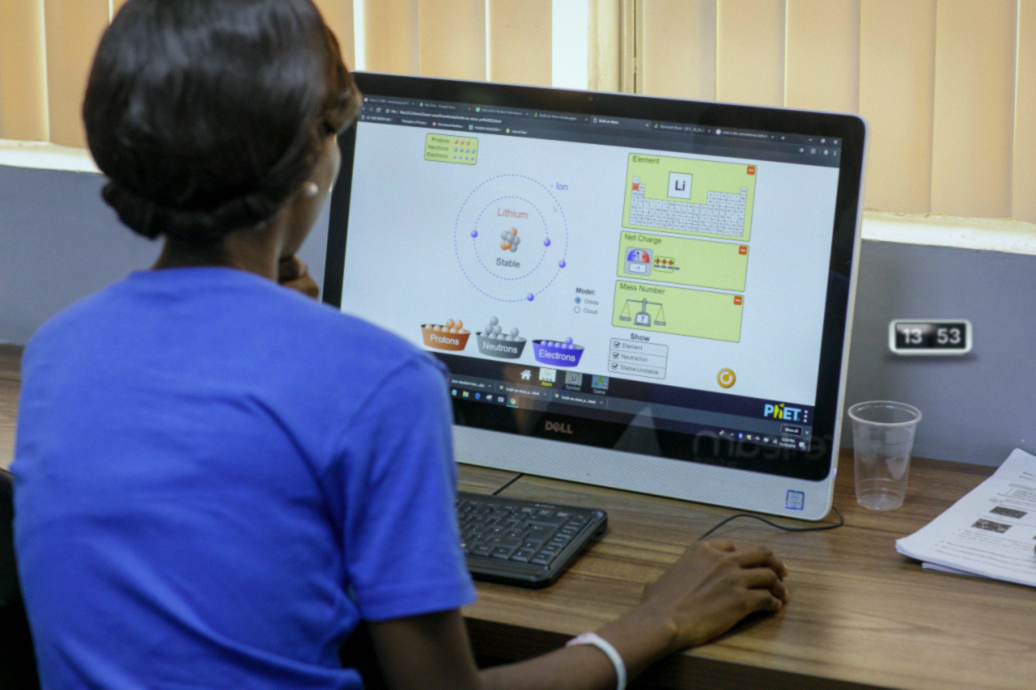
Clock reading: T13:53
